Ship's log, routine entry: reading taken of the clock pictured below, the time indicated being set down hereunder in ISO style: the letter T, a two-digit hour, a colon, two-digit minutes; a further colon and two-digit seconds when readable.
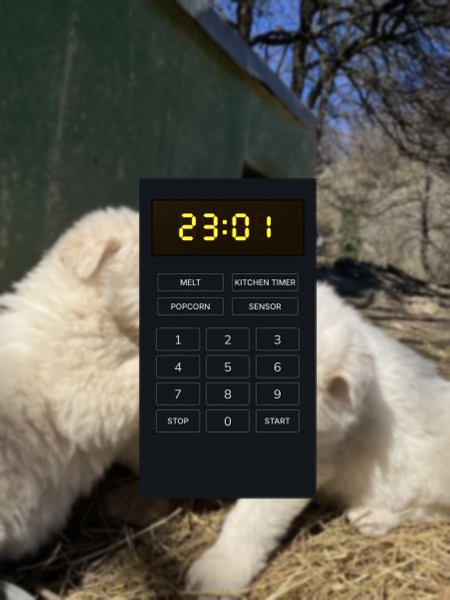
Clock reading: T23:01
